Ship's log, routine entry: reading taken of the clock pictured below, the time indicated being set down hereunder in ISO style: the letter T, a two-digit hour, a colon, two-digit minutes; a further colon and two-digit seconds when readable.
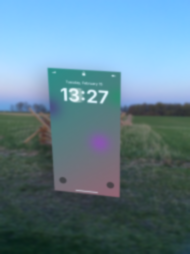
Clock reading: T13:27
